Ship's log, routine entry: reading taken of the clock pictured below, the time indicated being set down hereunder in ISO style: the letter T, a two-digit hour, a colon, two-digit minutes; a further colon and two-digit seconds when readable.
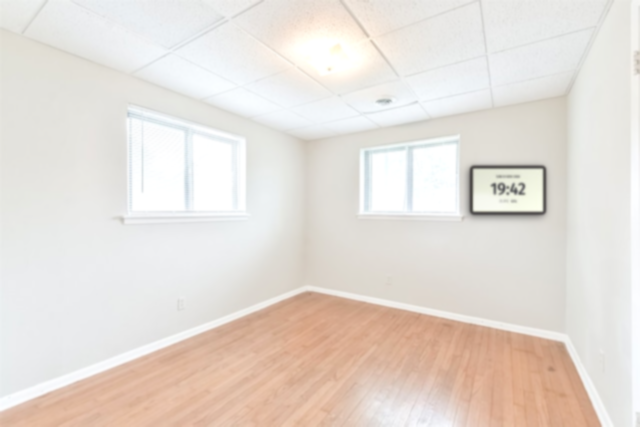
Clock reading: T19:42
